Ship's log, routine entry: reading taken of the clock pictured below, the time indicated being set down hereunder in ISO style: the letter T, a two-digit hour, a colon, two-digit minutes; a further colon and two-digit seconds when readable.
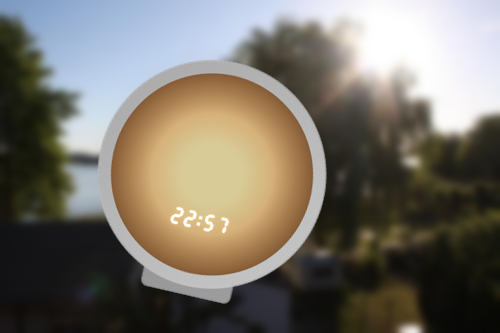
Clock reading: T22:57
